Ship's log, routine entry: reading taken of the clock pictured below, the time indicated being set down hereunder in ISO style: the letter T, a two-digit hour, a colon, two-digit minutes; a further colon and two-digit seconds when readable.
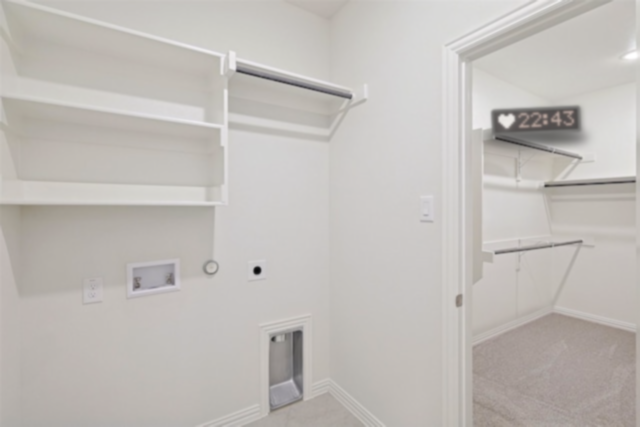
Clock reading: T22:43
